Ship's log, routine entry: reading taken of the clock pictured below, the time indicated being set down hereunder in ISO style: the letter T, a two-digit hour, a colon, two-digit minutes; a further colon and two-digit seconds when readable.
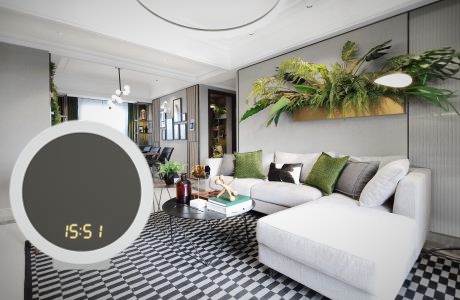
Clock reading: T15:51
